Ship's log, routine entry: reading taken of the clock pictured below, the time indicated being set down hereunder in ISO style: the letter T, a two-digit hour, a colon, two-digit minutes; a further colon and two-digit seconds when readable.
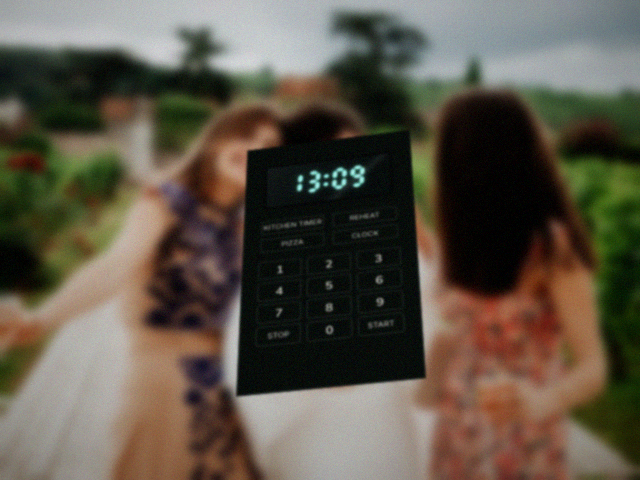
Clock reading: T13:09
